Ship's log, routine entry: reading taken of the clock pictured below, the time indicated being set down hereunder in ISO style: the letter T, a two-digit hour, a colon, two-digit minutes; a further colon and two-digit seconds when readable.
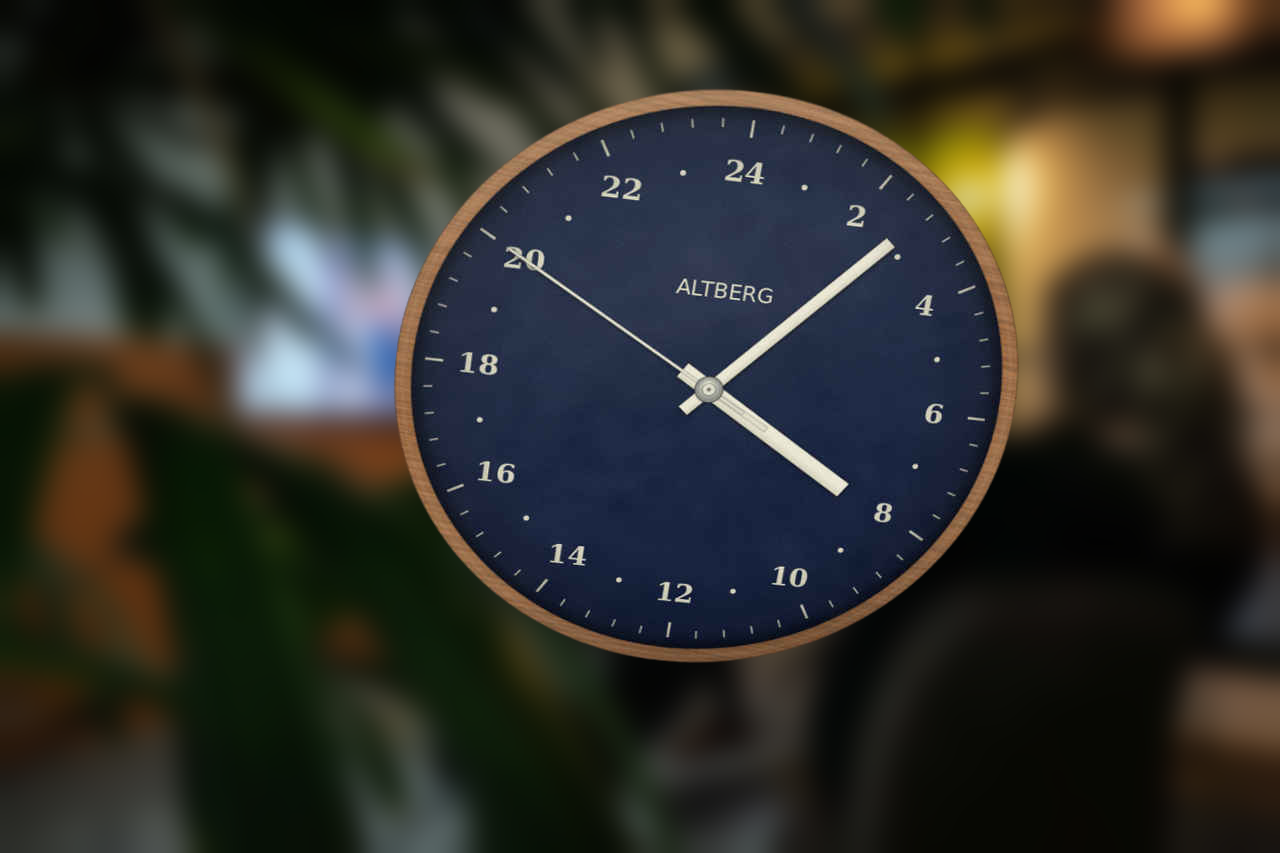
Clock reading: T08:06:50
